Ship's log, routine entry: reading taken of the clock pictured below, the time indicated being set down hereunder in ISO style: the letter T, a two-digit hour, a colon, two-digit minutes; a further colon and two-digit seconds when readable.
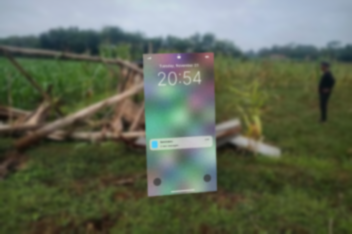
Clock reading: T20:54
